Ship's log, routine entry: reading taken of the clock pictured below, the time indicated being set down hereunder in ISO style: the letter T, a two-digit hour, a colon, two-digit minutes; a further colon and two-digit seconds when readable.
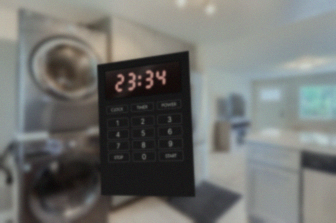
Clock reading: T23:34
